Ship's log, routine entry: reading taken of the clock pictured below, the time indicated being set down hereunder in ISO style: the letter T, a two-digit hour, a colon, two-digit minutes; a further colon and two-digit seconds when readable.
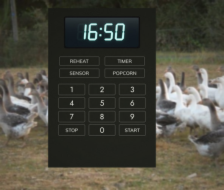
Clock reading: T16:50
